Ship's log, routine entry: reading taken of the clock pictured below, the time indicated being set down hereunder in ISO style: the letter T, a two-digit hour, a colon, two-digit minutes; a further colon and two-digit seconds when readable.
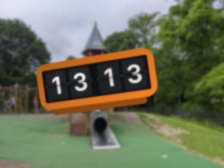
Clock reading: T13:13
